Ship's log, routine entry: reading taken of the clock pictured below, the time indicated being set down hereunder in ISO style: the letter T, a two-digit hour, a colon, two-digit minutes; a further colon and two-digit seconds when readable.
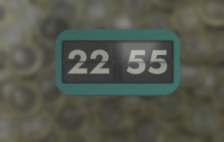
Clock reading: T22:55
